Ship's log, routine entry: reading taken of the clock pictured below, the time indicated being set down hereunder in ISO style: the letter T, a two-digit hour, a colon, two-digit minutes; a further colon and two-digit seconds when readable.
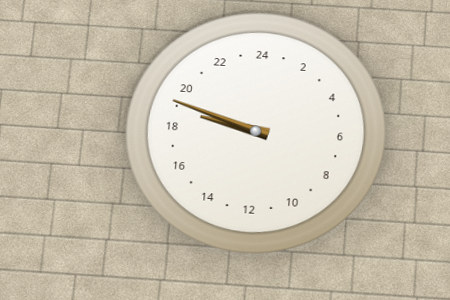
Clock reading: T18:48
